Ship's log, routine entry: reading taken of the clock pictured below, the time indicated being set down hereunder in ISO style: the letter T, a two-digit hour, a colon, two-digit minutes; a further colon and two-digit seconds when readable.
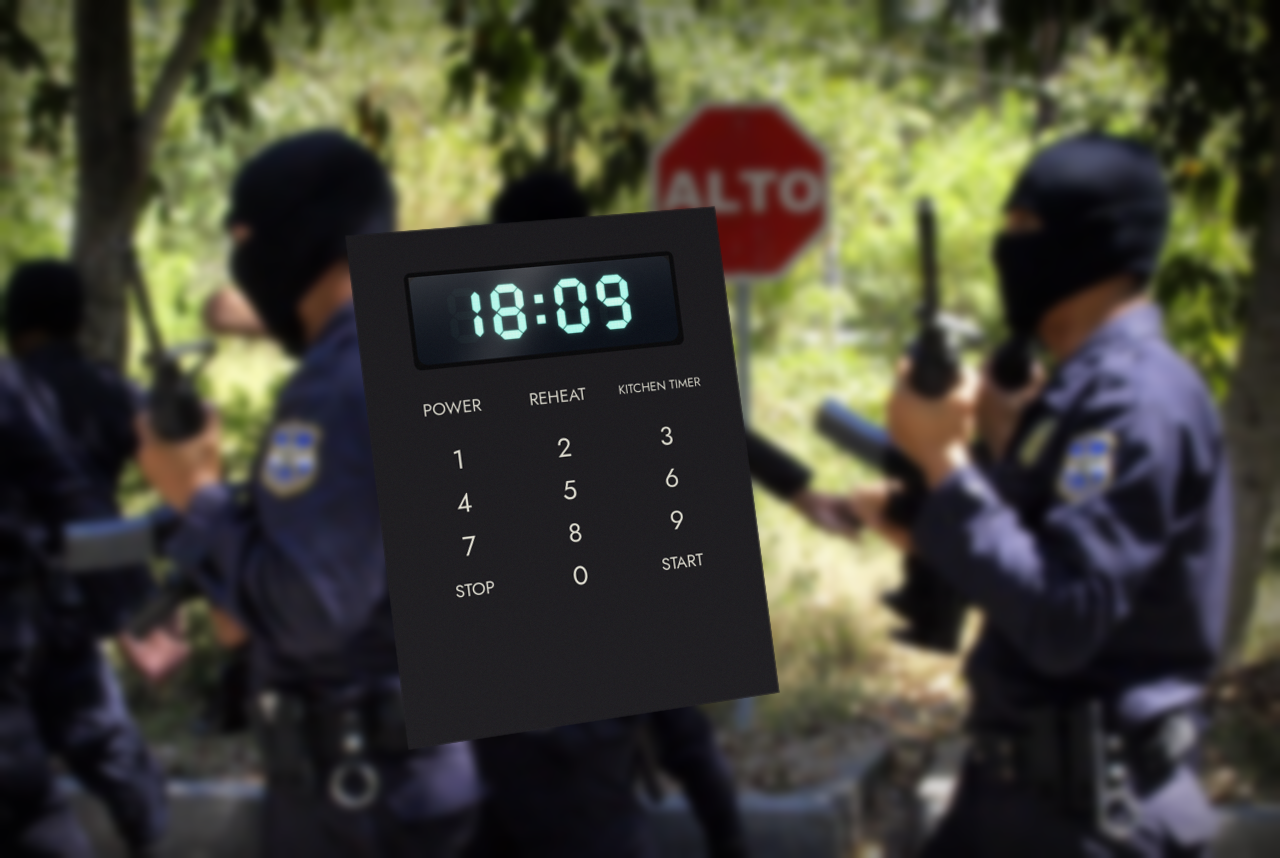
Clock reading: T18:09
